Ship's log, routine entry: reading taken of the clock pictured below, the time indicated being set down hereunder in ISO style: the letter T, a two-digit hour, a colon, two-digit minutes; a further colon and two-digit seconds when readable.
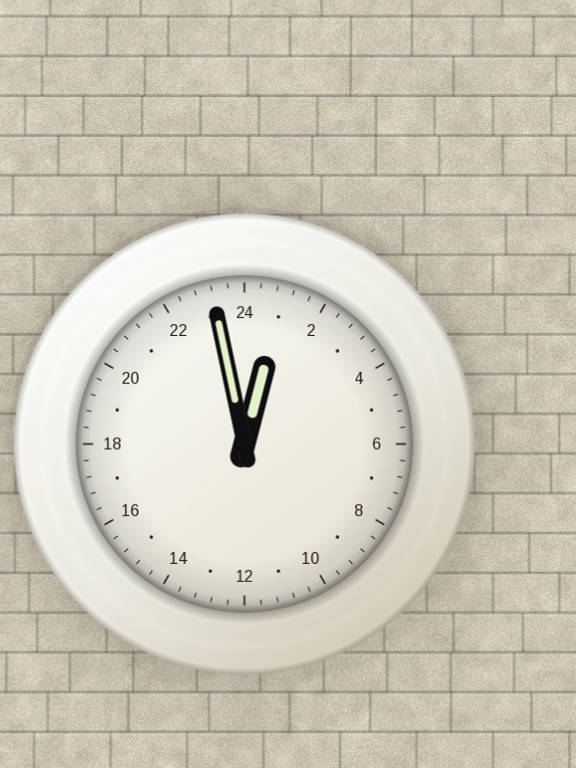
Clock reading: T00:58
